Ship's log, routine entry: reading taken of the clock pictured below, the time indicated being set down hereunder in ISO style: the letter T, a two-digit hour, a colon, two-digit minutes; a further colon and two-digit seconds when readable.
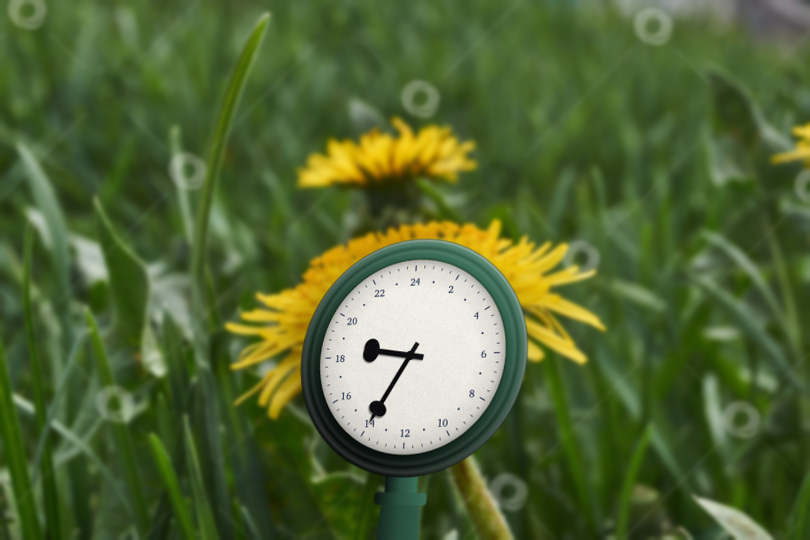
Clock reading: T18:35
